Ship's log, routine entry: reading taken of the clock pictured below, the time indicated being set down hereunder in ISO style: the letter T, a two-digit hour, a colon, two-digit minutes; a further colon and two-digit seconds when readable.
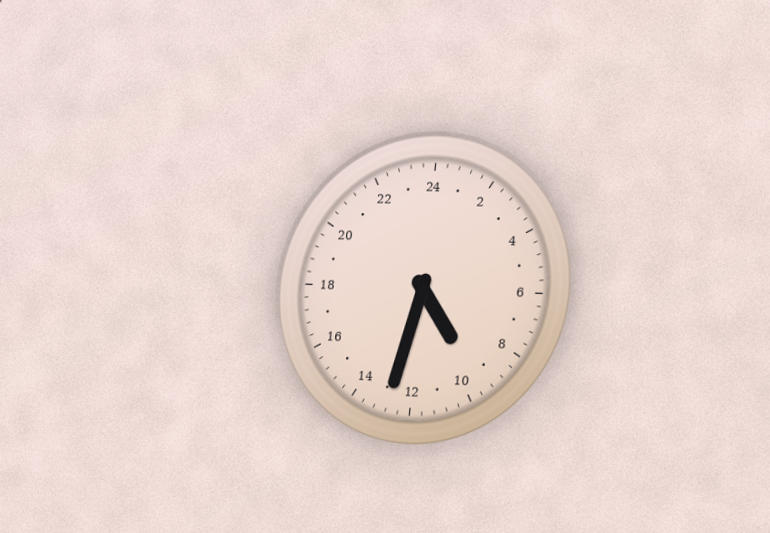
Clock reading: T09:32
